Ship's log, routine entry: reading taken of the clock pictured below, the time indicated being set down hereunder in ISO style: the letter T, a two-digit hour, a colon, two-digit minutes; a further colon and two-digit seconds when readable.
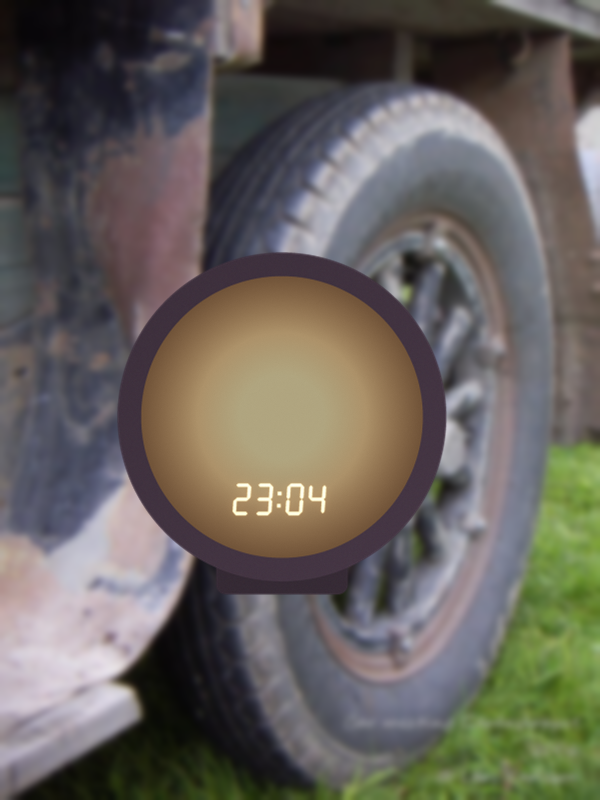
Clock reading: T23:04
